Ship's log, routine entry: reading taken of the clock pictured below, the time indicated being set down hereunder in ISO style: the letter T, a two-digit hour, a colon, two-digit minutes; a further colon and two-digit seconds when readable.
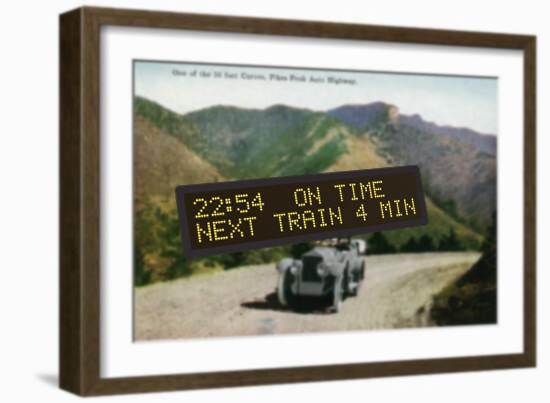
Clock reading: T22:54
